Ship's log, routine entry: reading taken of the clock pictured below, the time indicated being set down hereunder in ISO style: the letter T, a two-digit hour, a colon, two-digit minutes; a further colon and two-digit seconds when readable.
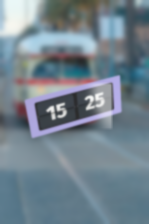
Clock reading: T15:25
